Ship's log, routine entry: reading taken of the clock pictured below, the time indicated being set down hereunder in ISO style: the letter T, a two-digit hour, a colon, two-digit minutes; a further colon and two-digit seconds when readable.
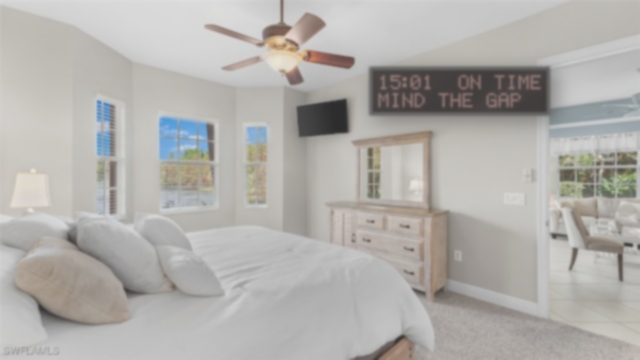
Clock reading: T15:01
